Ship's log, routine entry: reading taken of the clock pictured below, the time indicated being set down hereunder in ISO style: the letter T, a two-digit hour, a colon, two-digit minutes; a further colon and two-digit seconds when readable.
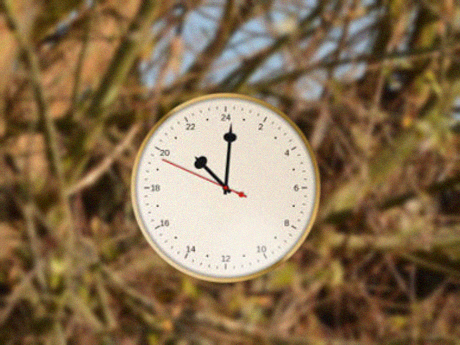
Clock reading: T21:00:49
